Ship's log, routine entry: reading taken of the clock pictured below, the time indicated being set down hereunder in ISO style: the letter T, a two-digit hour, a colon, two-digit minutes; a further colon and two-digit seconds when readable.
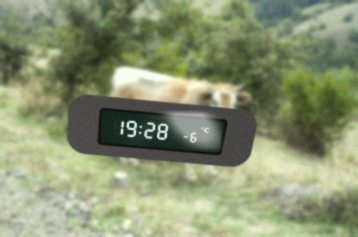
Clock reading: T19:28
